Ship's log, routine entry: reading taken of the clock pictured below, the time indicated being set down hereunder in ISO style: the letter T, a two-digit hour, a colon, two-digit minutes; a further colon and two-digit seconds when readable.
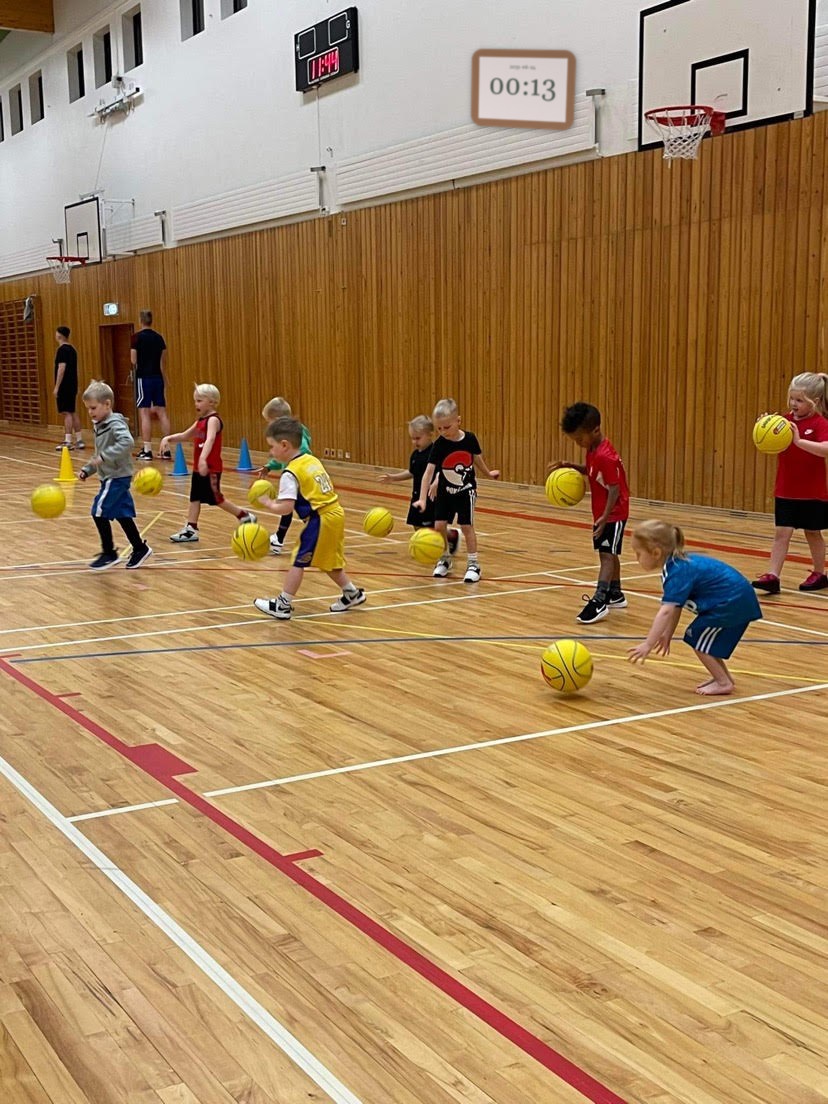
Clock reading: T00:13
